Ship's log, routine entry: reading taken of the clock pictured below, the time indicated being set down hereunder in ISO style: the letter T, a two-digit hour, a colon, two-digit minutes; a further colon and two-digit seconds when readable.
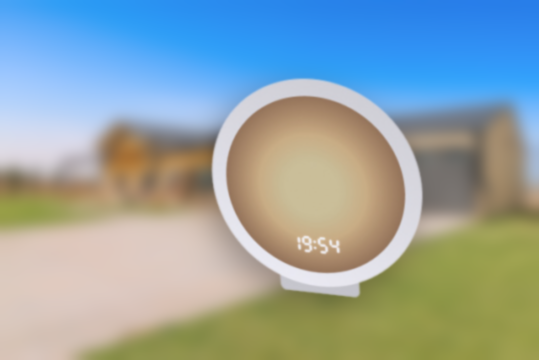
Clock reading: T19:54
